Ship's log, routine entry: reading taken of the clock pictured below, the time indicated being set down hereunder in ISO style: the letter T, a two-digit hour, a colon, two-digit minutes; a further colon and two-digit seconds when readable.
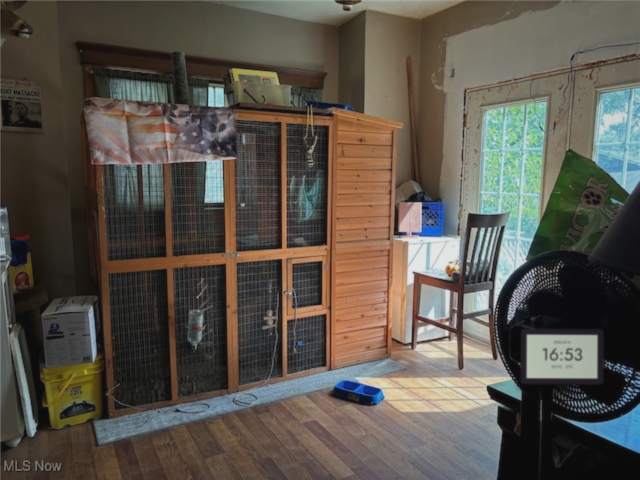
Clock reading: T16:53
